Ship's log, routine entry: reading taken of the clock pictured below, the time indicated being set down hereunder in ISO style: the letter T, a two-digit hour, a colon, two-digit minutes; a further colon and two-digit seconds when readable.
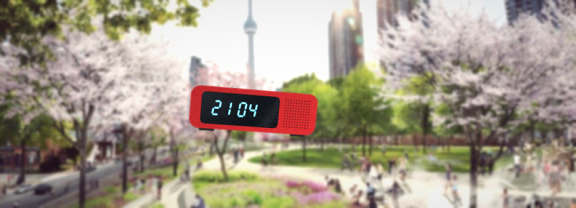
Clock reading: T21:04
